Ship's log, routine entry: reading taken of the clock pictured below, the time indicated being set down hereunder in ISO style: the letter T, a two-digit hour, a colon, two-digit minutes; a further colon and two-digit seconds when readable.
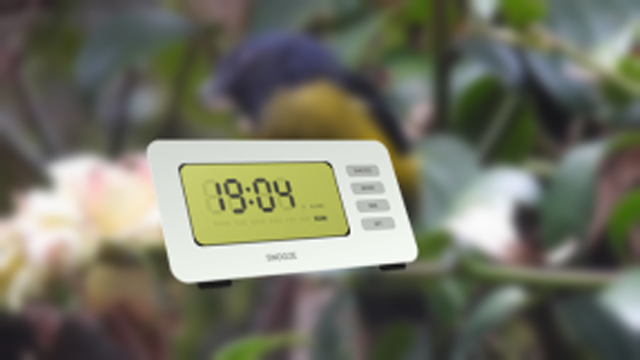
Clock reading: T19:04
